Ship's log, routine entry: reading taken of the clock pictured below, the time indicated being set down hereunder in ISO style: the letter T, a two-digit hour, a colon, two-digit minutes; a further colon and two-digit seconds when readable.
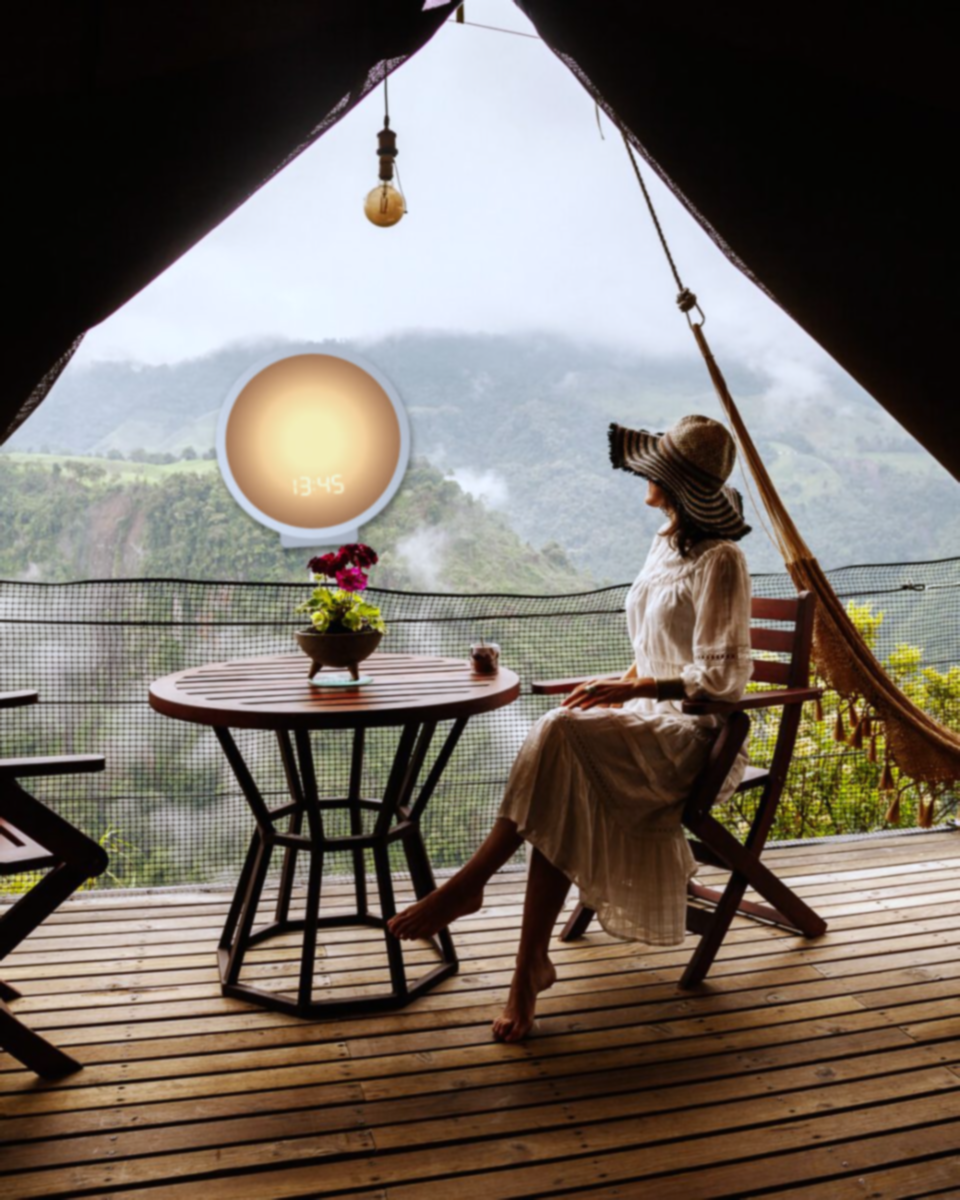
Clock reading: T13:45
